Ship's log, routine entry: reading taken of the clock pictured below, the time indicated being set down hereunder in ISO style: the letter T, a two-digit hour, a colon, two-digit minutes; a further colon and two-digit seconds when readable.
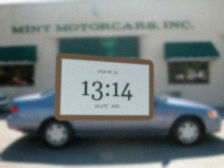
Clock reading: T13:14
